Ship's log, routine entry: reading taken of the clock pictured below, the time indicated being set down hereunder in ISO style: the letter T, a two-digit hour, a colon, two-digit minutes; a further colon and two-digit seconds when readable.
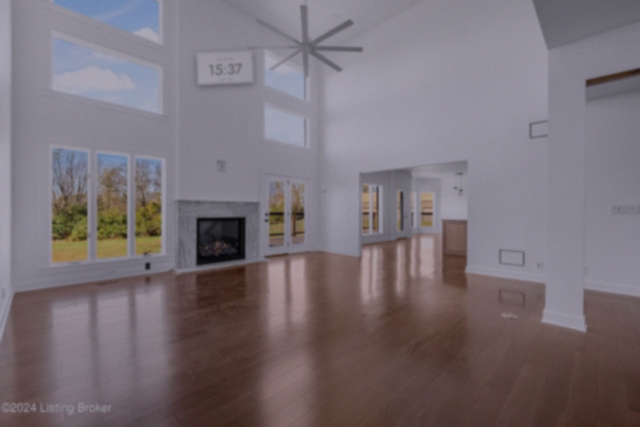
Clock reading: T15:37
